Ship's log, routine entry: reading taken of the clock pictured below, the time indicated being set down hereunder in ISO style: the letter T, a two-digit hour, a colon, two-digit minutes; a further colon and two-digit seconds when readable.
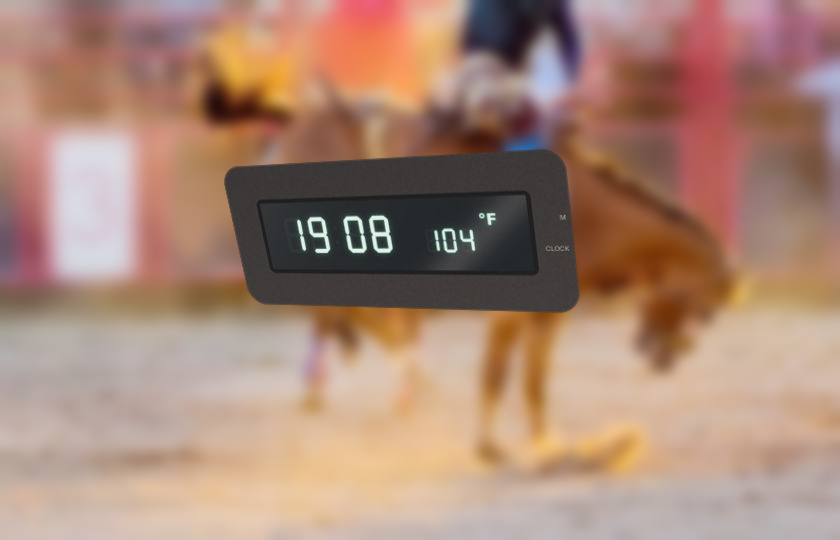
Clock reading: T19:08
